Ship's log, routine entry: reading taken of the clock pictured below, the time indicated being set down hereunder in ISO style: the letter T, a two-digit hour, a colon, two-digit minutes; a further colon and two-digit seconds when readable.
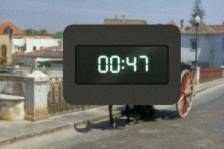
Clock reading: T00:47
